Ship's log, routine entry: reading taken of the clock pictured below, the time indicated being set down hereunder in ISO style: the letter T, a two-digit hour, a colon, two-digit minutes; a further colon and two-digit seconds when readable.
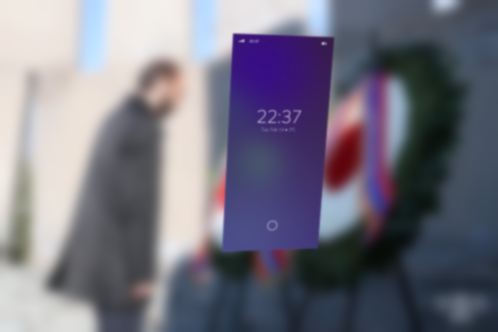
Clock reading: T22:37
